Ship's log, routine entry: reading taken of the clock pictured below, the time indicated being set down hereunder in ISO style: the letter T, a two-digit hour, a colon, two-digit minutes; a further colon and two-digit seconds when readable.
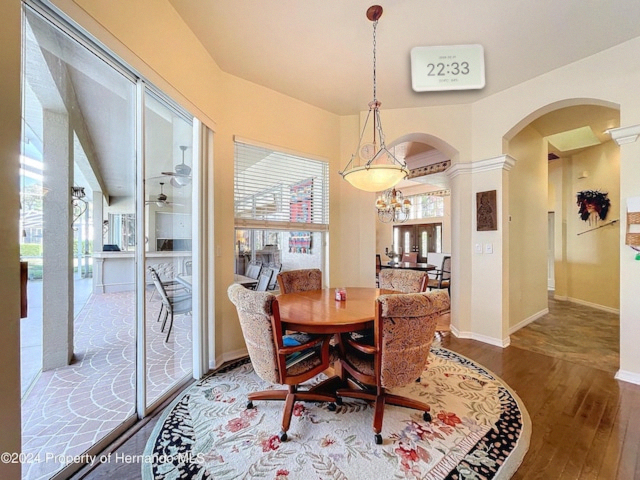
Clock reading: T22:33
